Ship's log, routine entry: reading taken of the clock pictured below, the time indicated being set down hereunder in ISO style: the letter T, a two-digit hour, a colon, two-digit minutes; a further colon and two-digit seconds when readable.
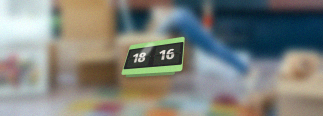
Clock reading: T18:16
